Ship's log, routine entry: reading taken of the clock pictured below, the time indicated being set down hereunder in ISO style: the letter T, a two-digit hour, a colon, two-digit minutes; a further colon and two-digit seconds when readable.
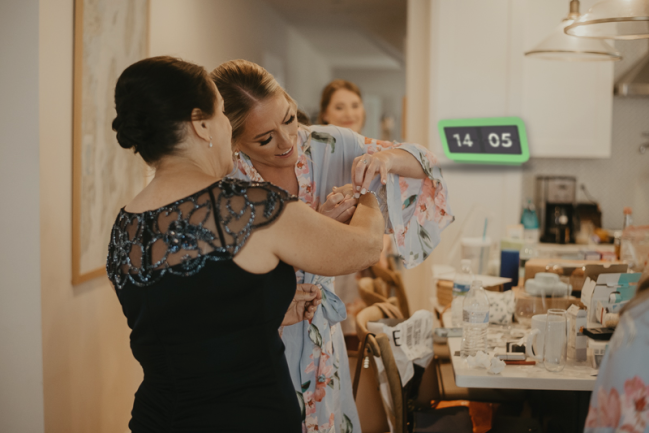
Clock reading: T14:05
